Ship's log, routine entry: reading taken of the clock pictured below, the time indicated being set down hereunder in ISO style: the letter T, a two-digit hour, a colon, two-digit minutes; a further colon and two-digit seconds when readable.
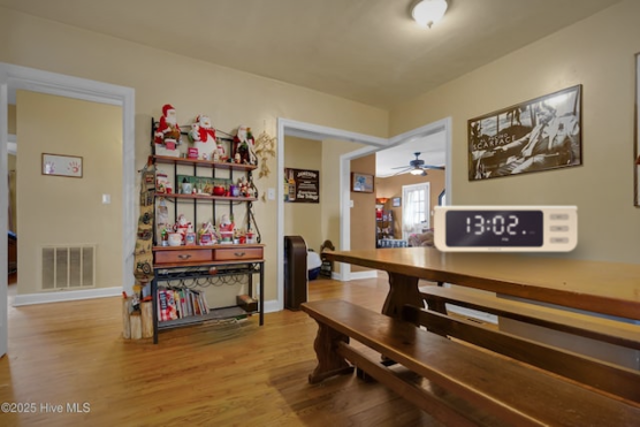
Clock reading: T13:02
